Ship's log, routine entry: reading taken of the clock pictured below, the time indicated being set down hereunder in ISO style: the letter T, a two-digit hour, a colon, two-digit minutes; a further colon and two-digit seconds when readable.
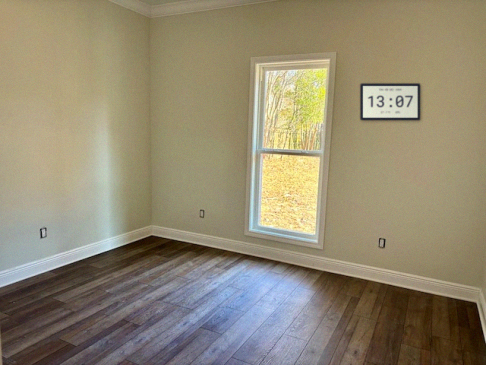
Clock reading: T13:07
